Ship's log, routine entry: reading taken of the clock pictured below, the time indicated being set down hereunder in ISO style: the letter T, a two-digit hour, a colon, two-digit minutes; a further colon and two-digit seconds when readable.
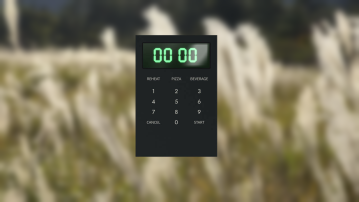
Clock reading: T00:00
